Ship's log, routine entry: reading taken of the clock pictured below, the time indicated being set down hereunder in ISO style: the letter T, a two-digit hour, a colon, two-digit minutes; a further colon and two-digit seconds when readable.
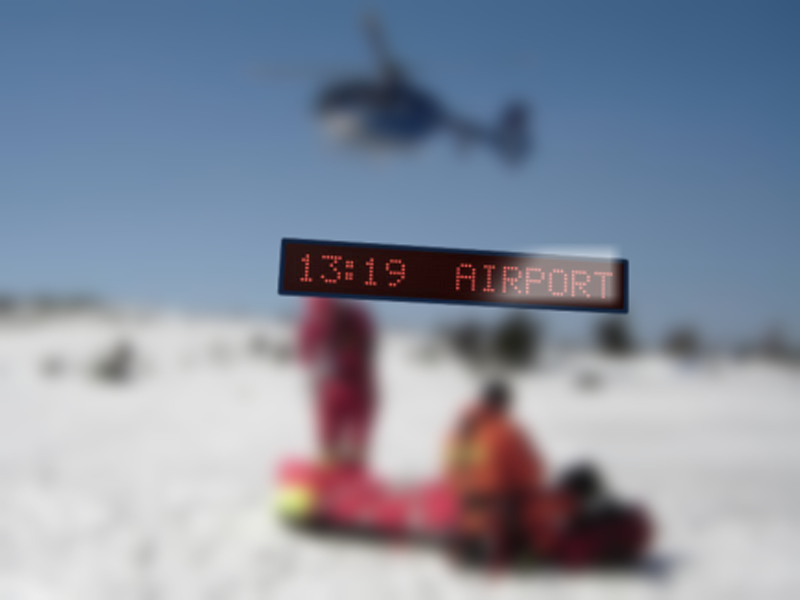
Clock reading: T13:19
